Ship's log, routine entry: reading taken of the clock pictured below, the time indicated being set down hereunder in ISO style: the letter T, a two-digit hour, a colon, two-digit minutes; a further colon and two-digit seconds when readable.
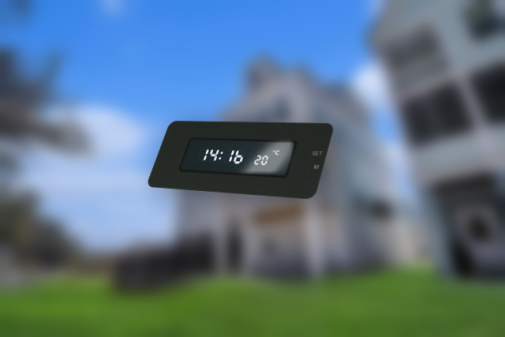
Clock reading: T14:16
